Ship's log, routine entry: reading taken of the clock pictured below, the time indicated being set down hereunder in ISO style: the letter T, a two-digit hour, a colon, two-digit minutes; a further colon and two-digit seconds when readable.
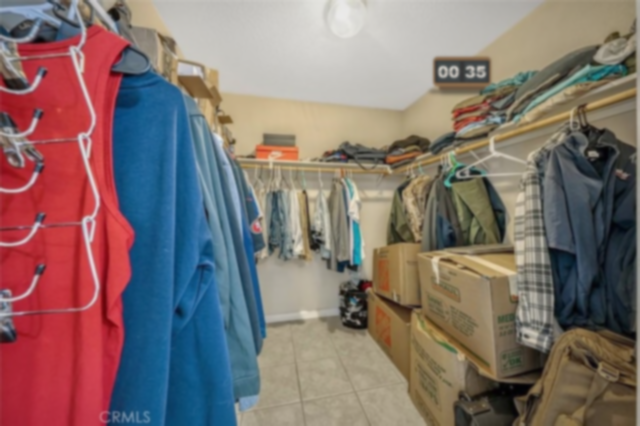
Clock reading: T00:35
